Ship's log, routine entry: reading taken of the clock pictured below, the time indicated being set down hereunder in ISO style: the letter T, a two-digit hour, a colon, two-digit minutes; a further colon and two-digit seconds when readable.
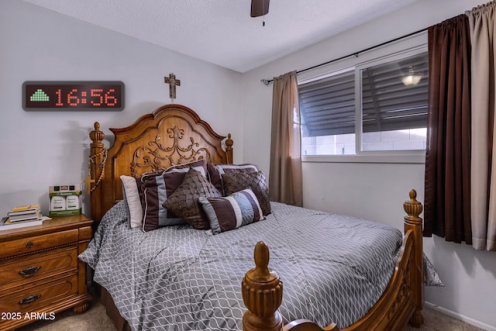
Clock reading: T16:56
